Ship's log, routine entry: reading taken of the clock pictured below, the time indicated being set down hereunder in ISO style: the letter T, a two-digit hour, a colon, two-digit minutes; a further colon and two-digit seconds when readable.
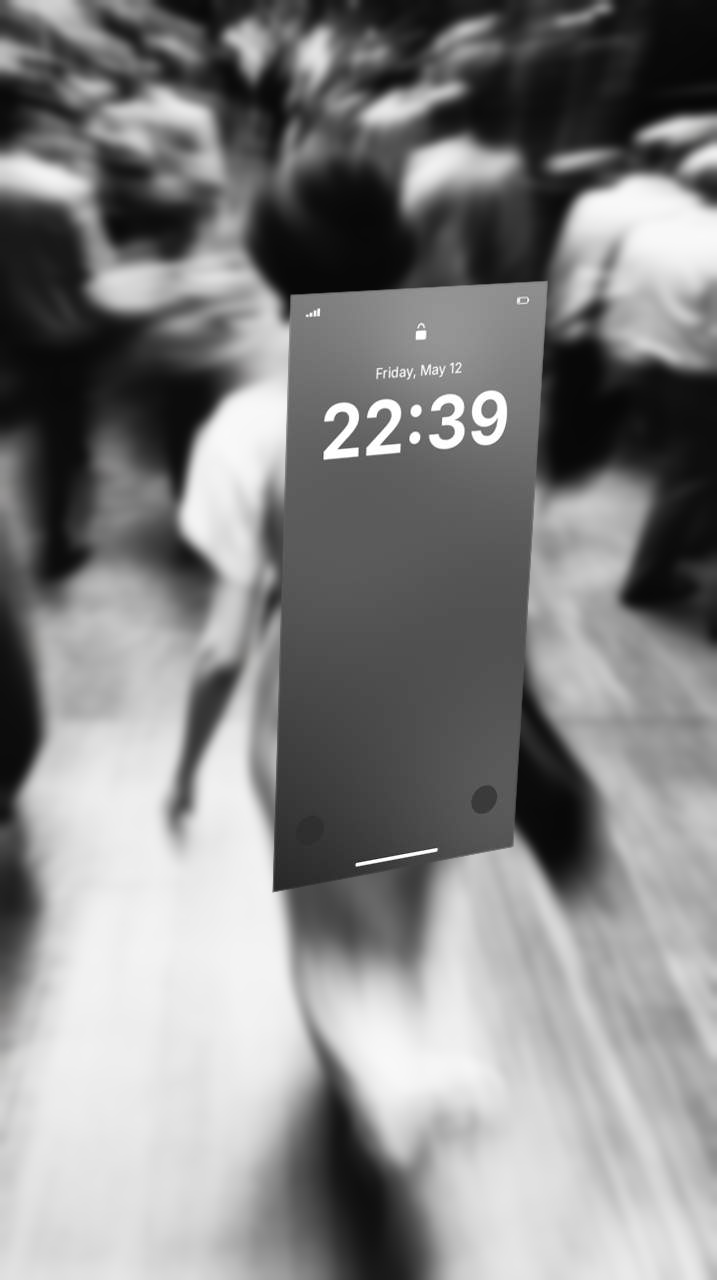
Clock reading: T22:39
